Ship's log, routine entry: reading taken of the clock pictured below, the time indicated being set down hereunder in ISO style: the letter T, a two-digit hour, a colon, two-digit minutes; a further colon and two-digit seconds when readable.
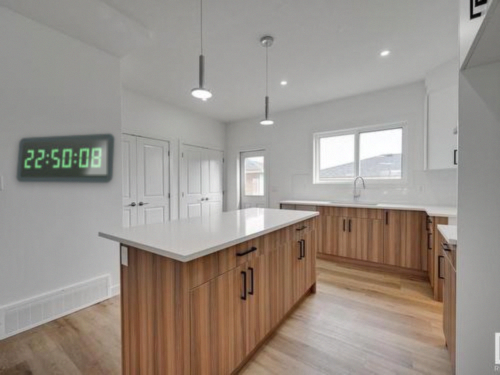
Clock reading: T22:50:08
